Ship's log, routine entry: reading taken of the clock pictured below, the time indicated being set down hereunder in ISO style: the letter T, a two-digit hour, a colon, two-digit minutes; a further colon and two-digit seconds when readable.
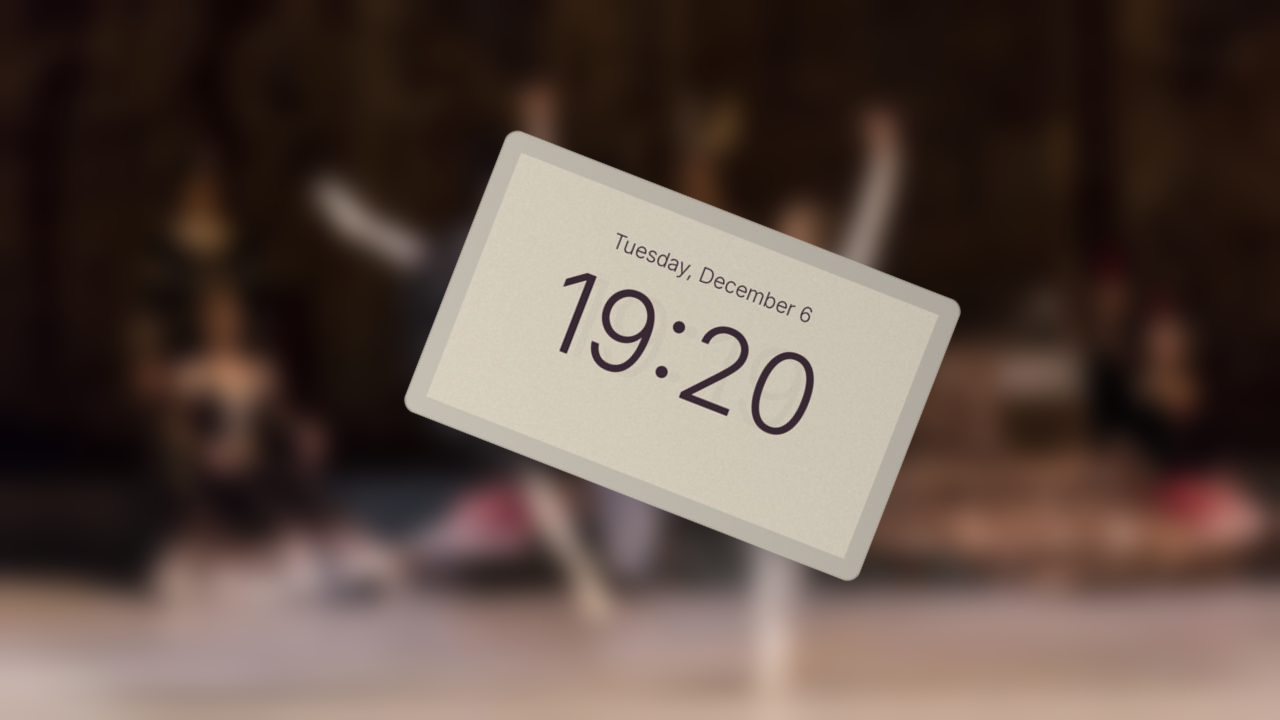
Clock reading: T19:20
